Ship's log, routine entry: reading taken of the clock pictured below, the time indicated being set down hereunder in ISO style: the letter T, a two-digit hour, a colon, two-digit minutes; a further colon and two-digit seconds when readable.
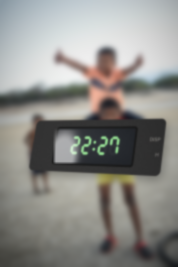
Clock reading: T22:27
